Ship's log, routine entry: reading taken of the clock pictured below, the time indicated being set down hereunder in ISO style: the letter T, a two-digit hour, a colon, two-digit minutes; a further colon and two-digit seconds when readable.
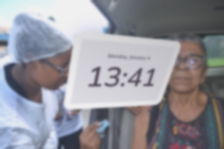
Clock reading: T13:41
